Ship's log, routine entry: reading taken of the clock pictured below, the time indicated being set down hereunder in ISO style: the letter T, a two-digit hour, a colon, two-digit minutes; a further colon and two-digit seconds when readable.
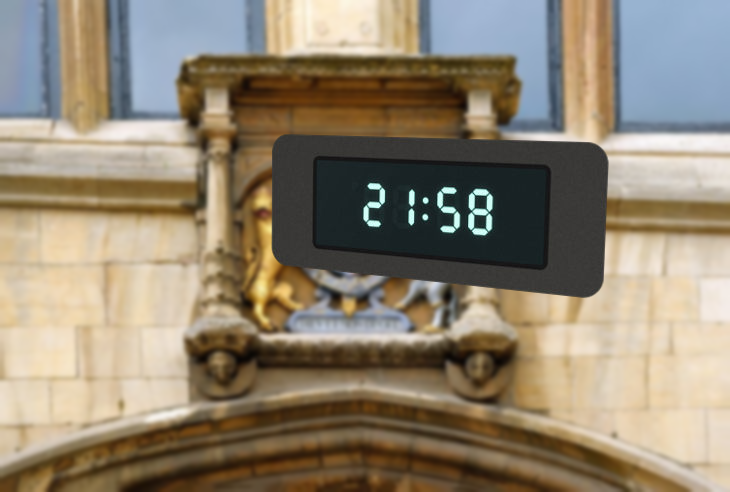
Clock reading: T21:58
